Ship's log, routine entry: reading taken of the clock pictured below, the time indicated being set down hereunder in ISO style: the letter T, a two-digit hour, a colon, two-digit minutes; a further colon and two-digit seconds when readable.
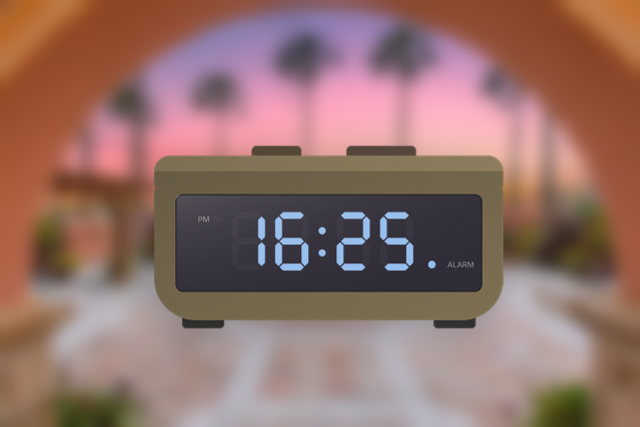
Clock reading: T16:25
